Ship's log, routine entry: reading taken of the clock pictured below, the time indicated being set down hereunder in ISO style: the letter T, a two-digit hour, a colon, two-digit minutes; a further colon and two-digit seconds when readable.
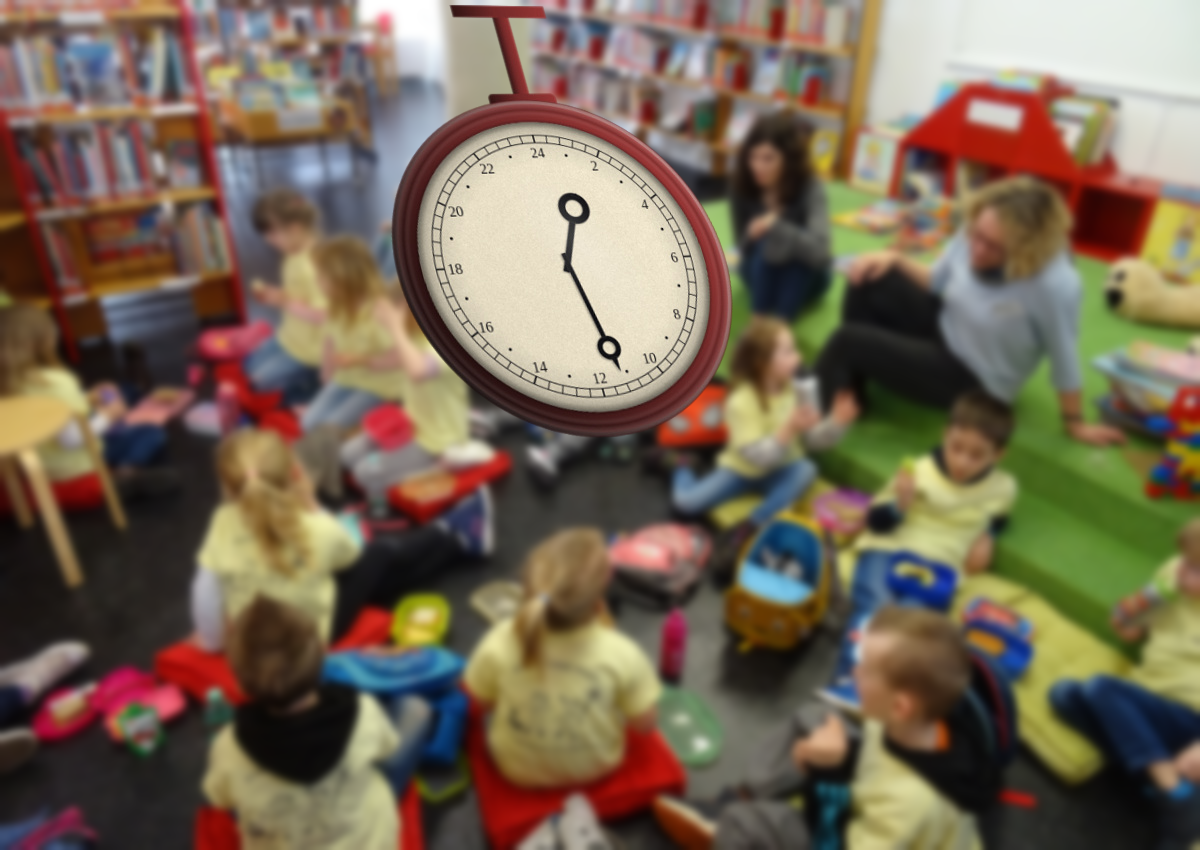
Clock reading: T01:28
